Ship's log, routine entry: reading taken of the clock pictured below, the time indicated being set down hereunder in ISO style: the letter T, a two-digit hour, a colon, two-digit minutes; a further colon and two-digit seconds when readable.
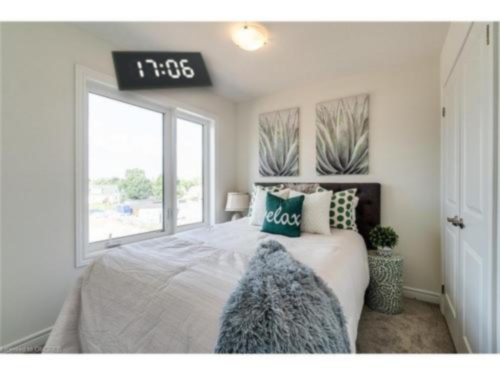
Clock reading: T17:06
